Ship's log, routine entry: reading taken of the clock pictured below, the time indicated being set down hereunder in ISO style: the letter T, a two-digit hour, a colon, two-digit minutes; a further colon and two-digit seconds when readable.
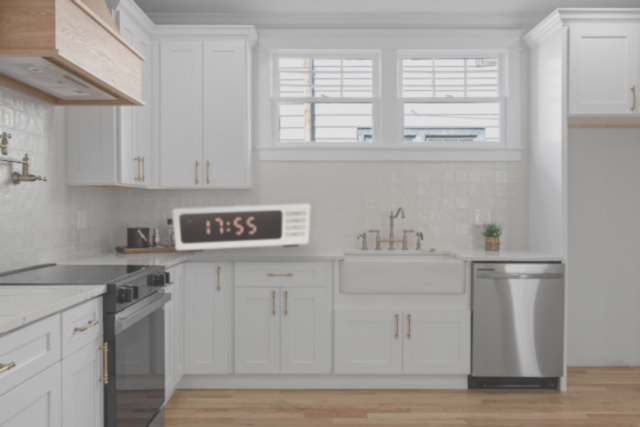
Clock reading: T17:55
